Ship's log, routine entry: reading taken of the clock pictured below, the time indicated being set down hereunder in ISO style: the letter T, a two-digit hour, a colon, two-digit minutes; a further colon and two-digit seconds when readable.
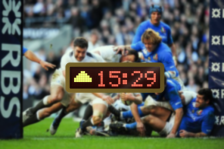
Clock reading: T15:29
